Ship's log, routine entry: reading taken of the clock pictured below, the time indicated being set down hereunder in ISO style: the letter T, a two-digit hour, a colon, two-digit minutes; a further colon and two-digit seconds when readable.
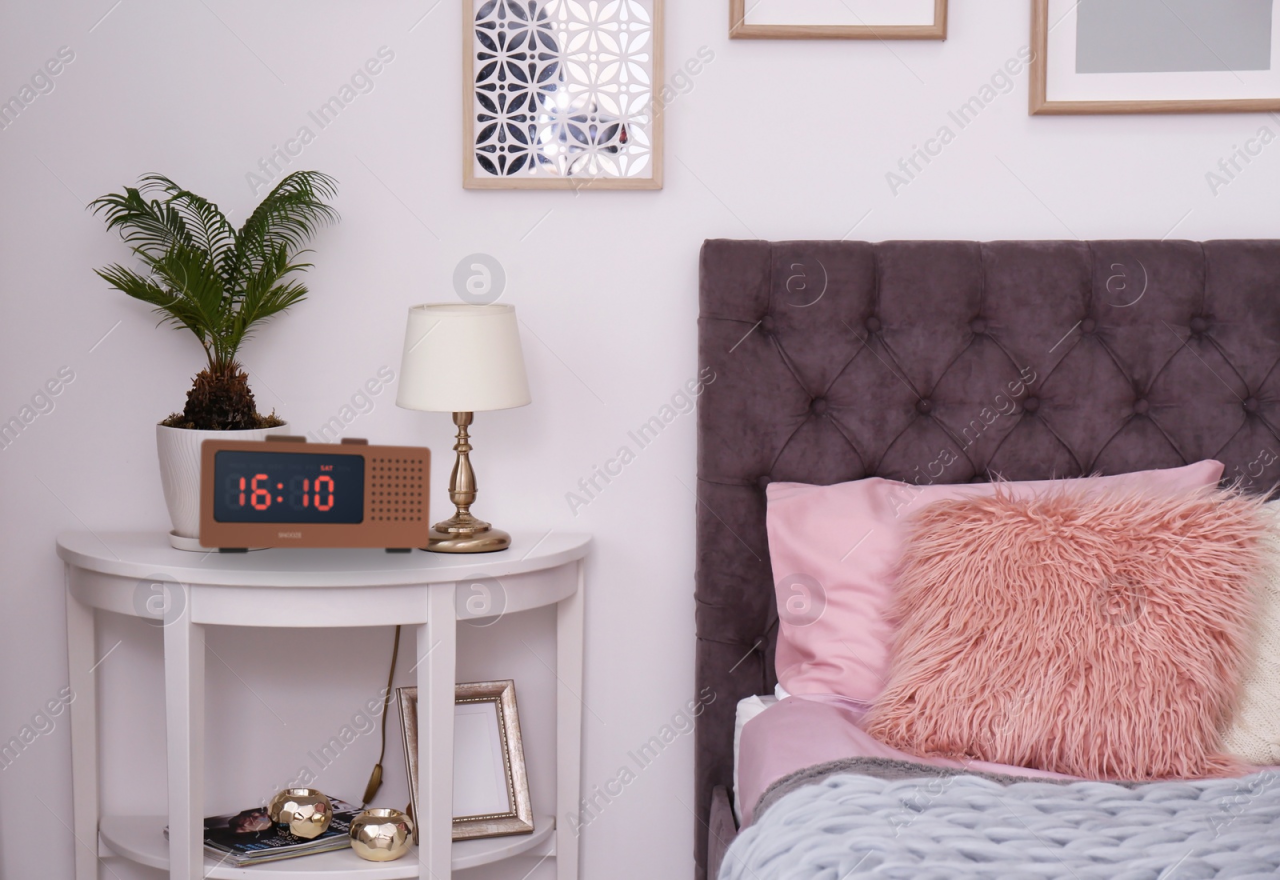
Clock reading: T16:10
